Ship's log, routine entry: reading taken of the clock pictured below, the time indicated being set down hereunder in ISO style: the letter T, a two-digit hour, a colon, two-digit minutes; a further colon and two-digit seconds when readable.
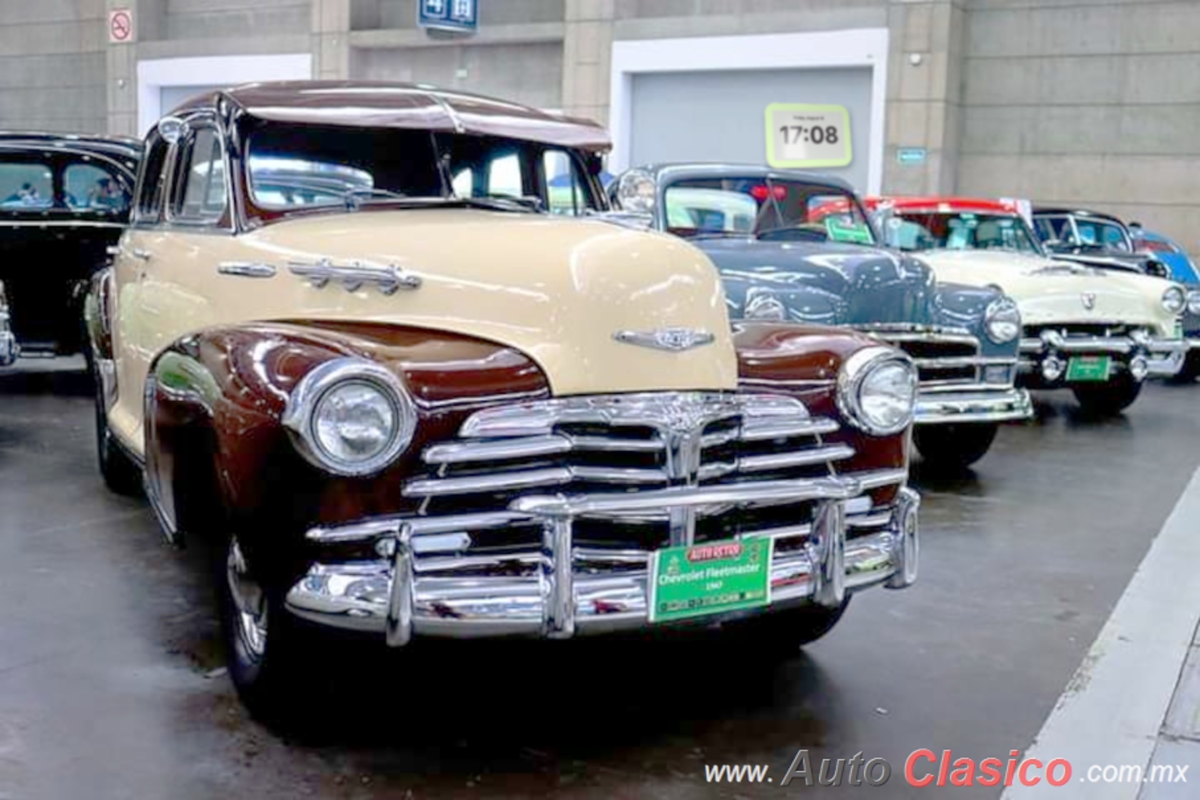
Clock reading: T17:08
